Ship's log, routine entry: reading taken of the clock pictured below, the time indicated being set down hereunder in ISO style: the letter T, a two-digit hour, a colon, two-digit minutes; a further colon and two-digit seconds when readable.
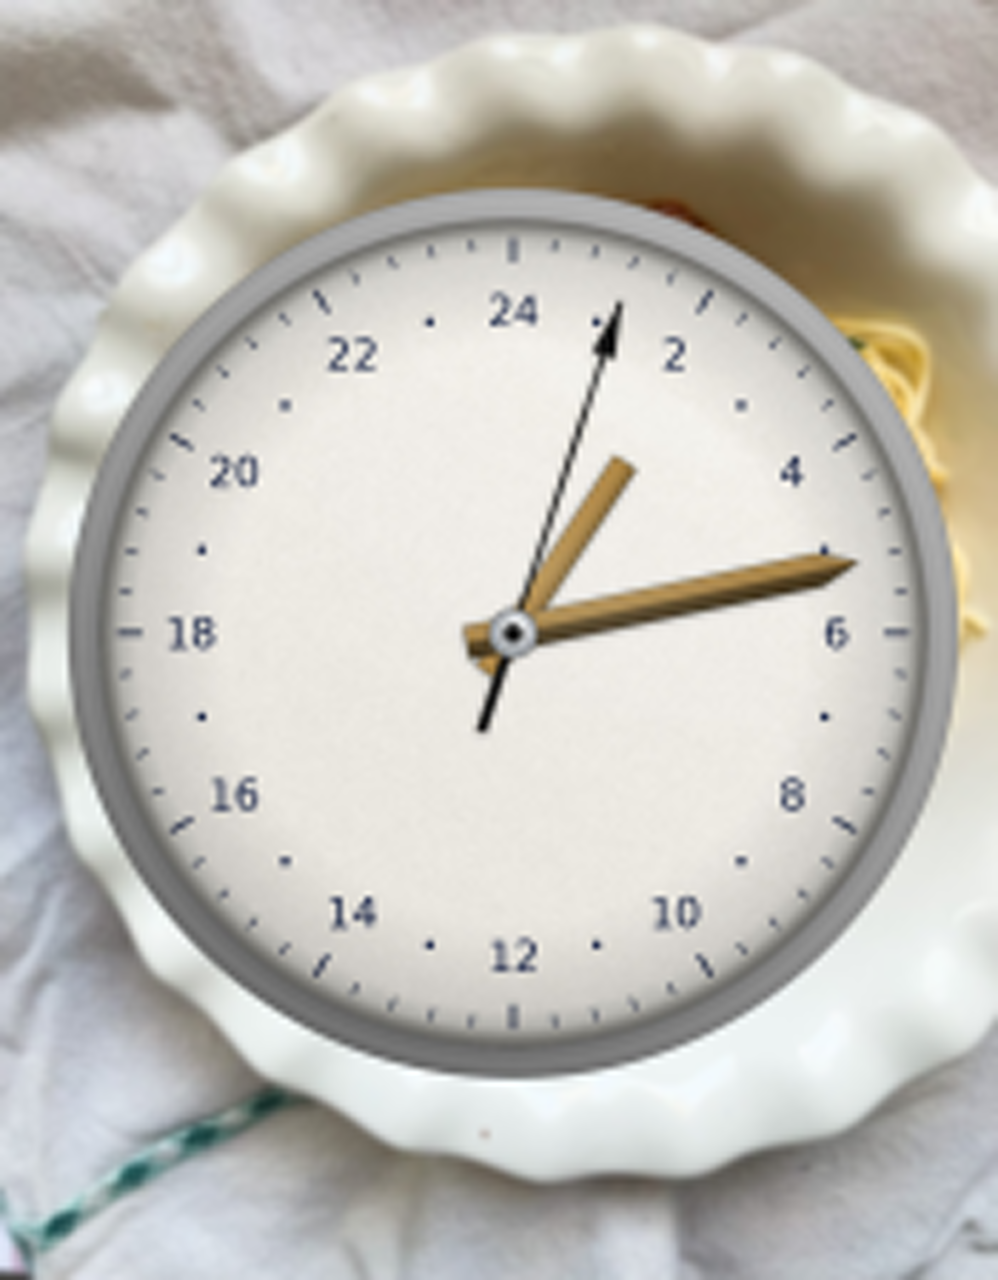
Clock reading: T02:13:03
